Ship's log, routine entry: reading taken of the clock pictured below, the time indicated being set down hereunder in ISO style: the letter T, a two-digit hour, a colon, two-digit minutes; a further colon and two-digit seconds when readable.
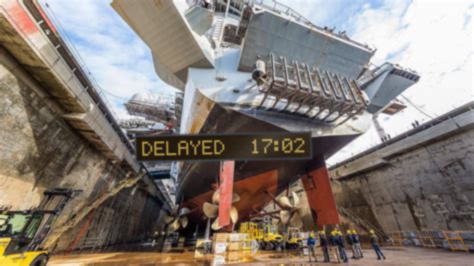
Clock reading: T17:02
